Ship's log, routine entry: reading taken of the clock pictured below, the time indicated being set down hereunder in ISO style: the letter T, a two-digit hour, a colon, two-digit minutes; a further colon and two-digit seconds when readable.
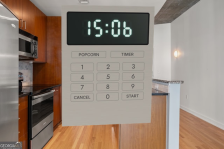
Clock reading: T15:06
